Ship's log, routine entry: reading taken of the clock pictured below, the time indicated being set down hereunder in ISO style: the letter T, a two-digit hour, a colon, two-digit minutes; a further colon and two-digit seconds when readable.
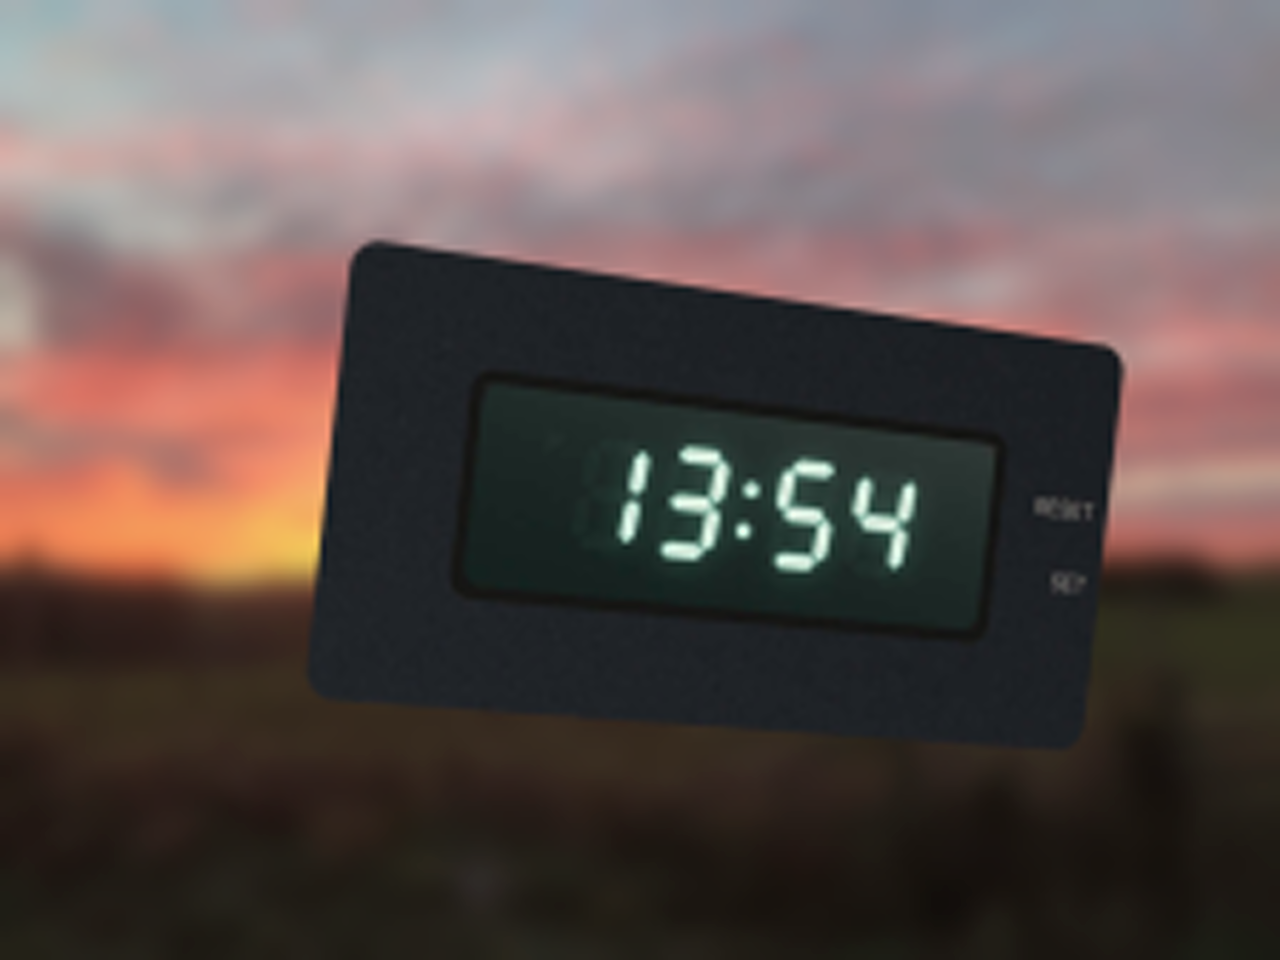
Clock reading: T13:54
